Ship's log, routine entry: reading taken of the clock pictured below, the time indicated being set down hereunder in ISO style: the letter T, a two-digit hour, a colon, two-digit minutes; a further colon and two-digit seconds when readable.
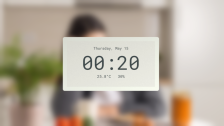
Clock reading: T00:20
